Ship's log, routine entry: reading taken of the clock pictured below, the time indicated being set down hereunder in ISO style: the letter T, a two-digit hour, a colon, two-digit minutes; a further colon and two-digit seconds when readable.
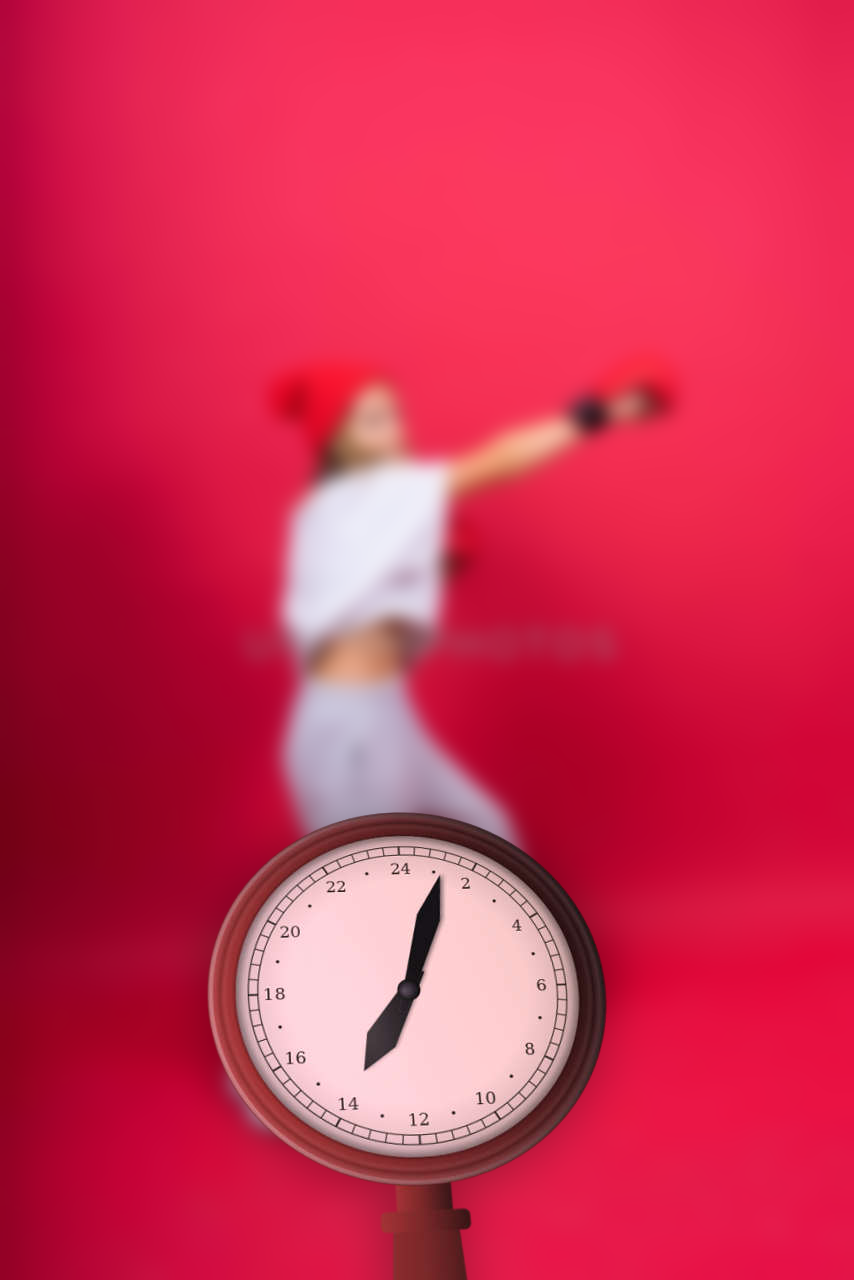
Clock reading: T14:03
